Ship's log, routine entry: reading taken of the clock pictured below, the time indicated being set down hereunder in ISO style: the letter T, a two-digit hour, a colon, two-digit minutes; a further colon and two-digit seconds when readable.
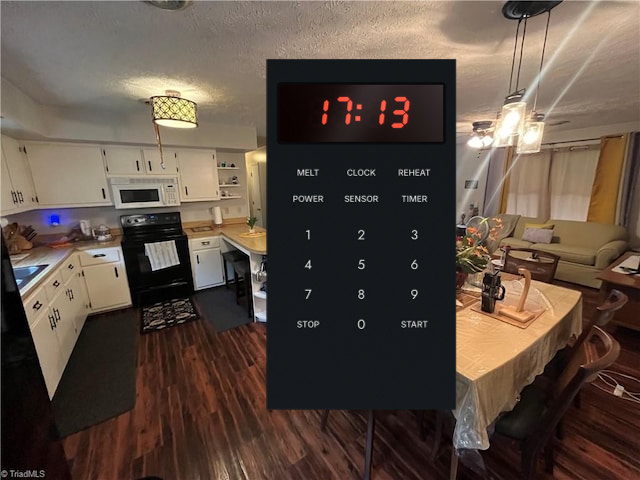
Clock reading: T17:13
